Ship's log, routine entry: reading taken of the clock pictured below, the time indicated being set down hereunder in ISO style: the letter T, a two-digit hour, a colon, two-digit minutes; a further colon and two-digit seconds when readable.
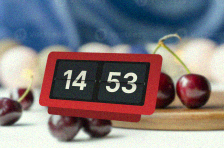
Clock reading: T14:53
